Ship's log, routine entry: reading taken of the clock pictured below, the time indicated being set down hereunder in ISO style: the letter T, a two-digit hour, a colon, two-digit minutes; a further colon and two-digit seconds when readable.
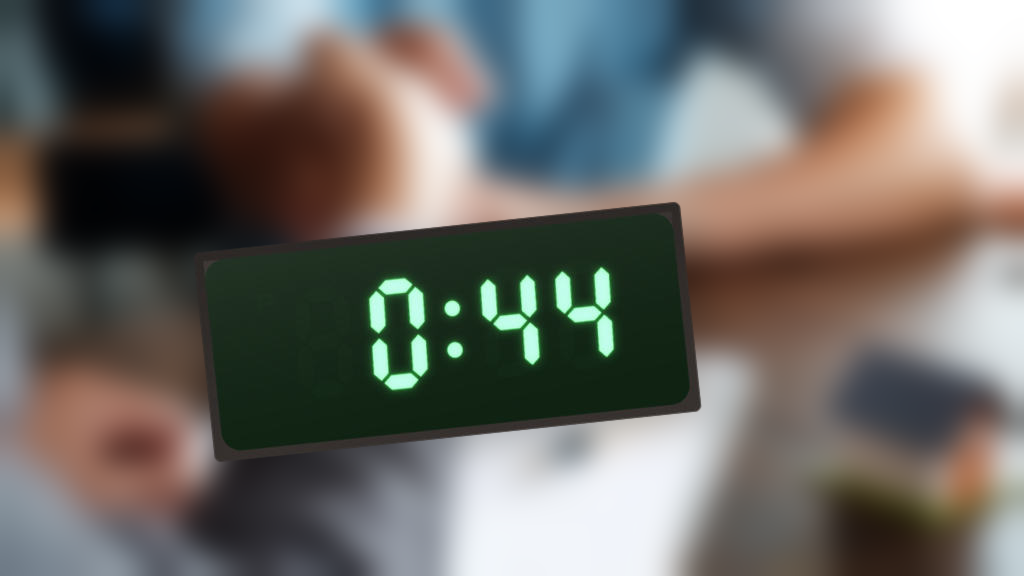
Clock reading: T00:44
